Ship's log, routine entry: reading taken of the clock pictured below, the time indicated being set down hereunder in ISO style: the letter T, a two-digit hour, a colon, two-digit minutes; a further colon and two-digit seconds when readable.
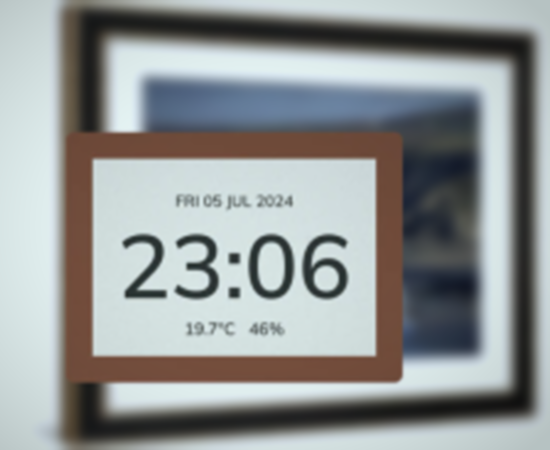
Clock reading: T23:06
